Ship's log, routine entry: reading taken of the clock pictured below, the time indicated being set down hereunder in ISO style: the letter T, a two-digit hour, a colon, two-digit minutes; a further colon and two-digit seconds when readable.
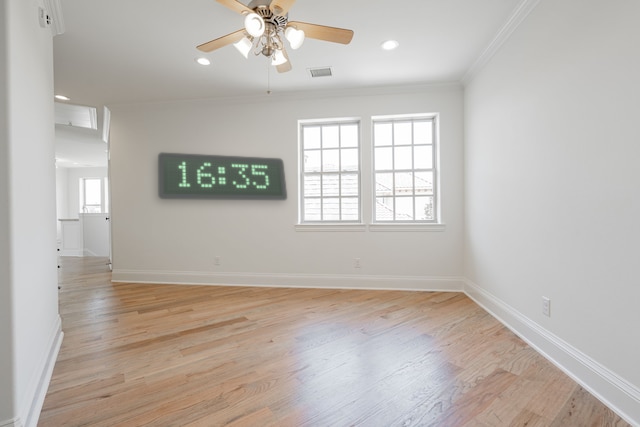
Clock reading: T16:35
